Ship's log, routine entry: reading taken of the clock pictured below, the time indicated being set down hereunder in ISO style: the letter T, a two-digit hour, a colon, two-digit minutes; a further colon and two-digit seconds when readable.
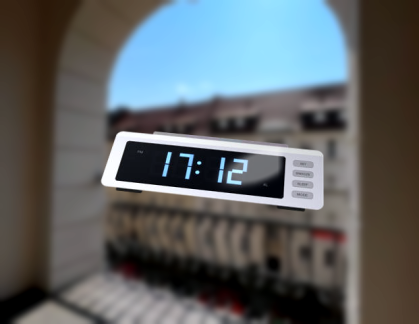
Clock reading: T17:12
